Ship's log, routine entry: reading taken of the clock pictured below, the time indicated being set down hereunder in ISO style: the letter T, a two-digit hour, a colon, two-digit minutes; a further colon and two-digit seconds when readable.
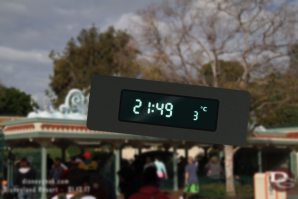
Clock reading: T21:49
